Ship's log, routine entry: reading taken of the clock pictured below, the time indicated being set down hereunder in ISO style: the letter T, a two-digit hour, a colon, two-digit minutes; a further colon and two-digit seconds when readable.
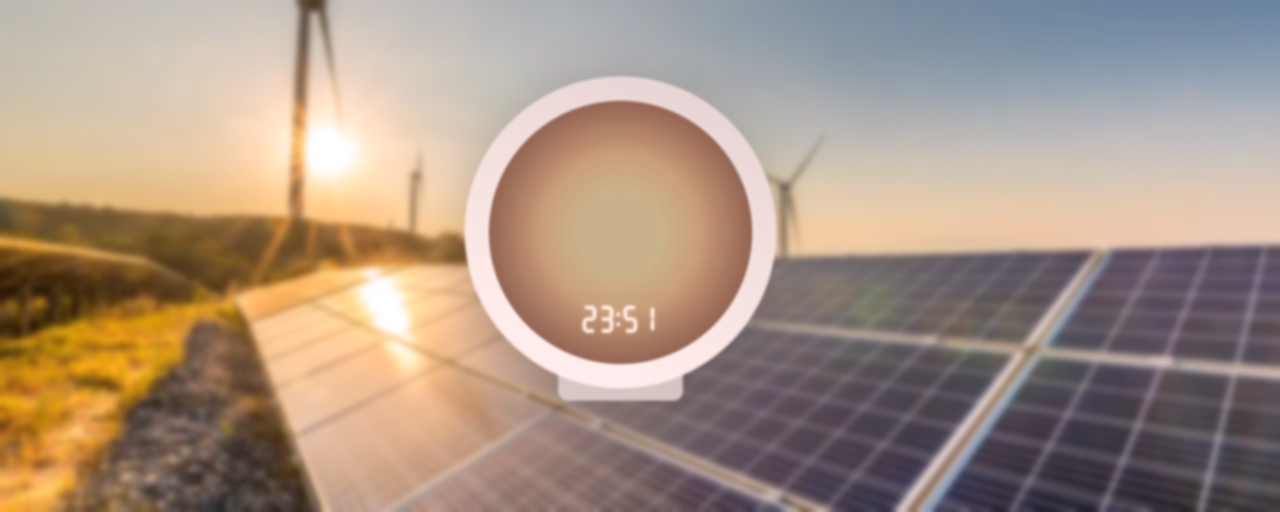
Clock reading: T23:51
